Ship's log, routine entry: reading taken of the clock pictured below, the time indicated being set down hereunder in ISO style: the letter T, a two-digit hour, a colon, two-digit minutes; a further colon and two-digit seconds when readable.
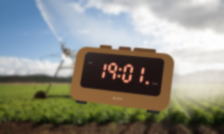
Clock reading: T19:01
